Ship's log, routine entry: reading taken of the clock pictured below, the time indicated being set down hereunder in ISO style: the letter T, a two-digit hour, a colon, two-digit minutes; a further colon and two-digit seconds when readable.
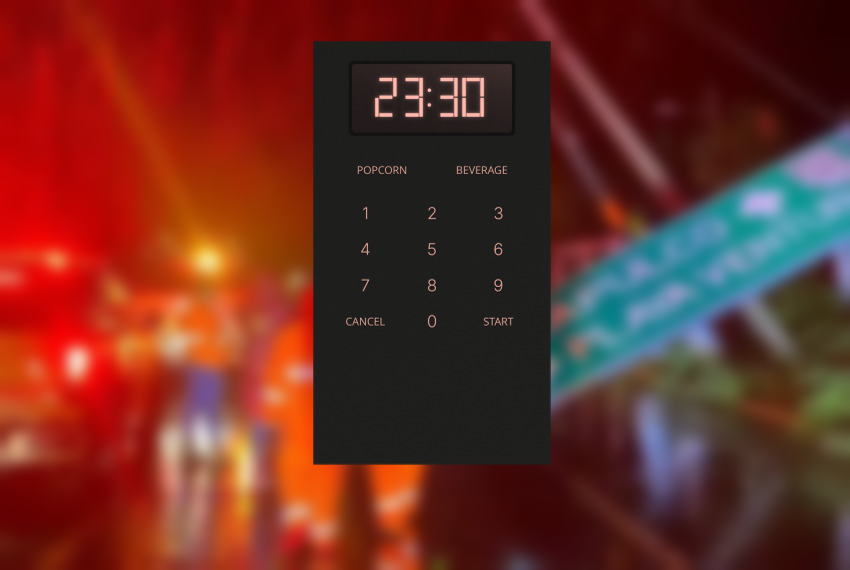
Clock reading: T23:30
